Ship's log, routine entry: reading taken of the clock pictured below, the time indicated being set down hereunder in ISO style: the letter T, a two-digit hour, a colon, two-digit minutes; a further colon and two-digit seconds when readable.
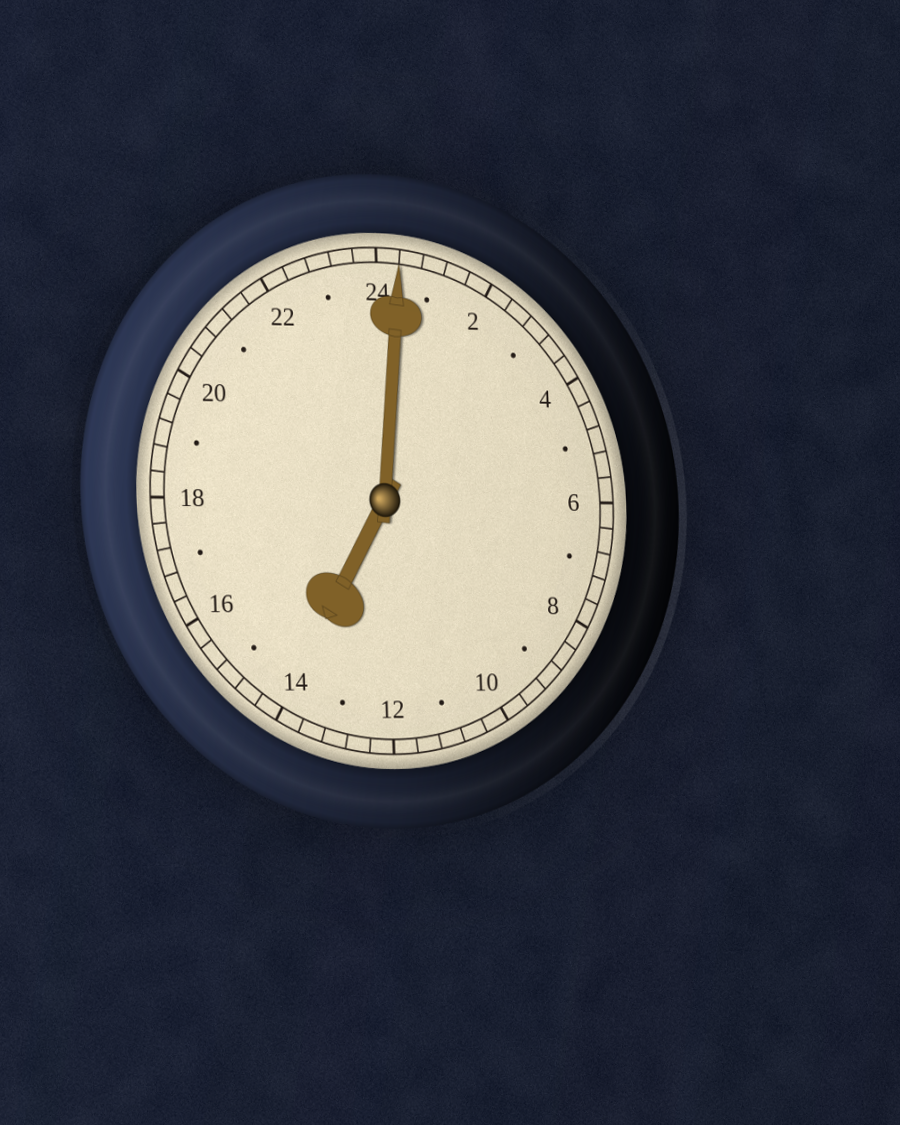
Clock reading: T14:01
